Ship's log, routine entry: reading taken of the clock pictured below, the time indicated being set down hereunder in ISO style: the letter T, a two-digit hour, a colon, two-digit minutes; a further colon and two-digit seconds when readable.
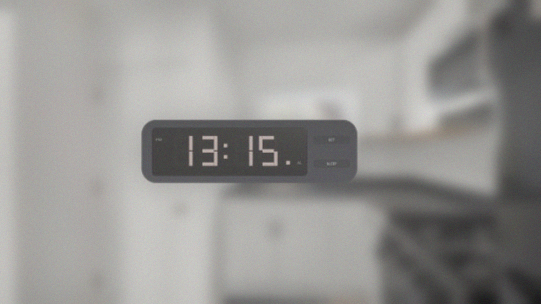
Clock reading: T13:15
